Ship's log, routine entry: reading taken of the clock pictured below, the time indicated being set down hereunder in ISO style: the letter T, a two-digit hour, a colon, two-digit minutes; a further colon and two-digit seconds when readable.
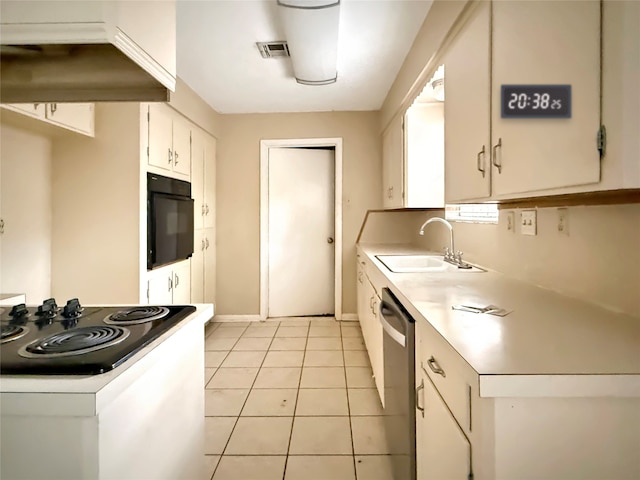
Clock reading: T20:38
